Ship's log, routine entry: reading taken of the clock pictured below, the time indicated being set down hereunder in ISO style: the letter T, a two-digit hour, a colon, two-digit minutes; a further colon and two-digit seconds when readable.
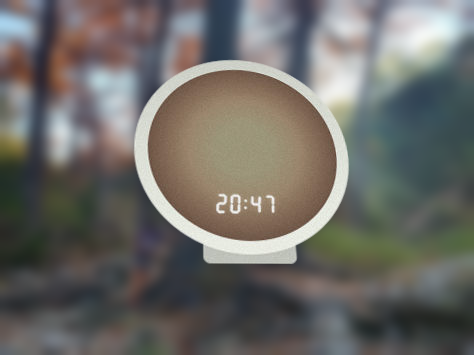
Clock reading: T20:47
